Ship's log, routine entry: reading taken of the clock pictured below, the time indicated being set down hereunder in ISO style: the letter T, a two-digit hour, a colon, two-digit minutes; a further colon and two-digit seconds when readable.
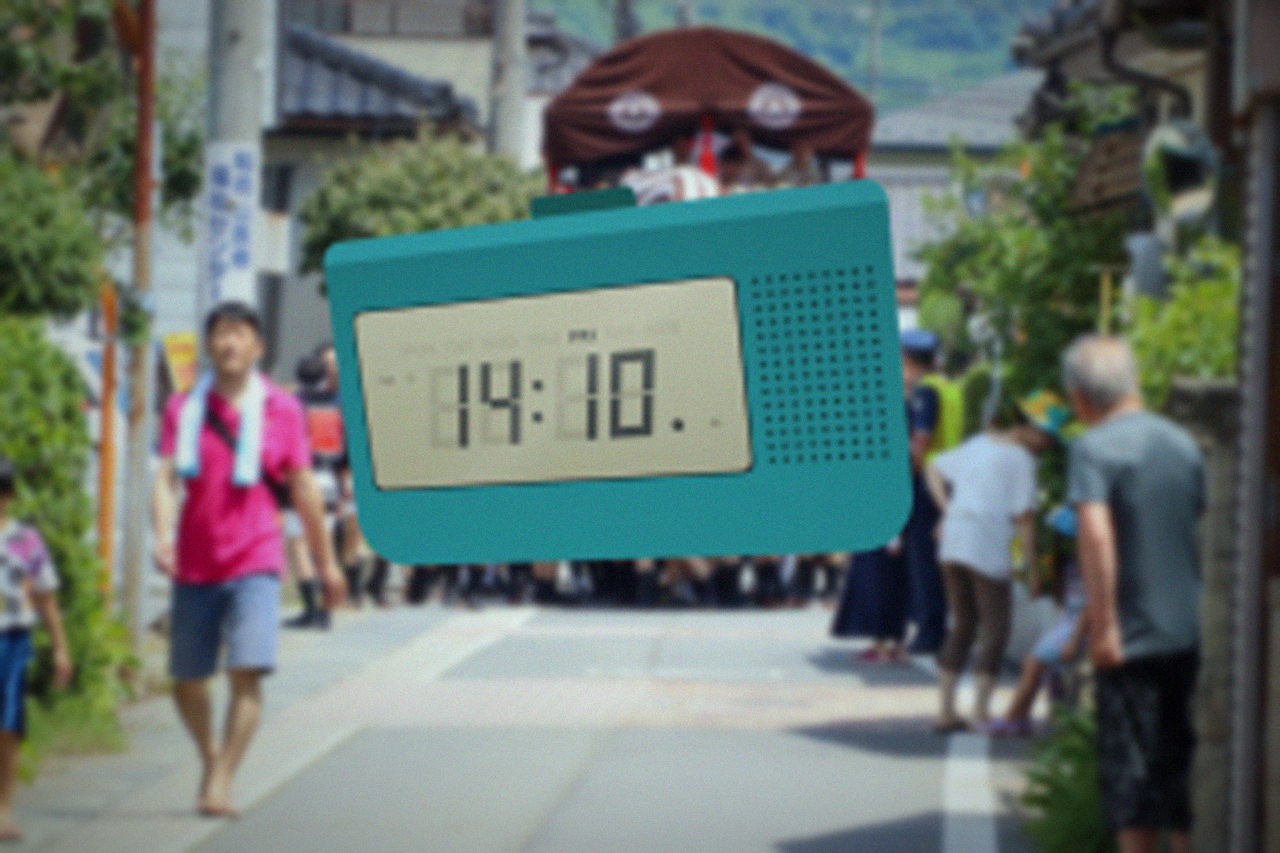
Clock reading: T14:10
